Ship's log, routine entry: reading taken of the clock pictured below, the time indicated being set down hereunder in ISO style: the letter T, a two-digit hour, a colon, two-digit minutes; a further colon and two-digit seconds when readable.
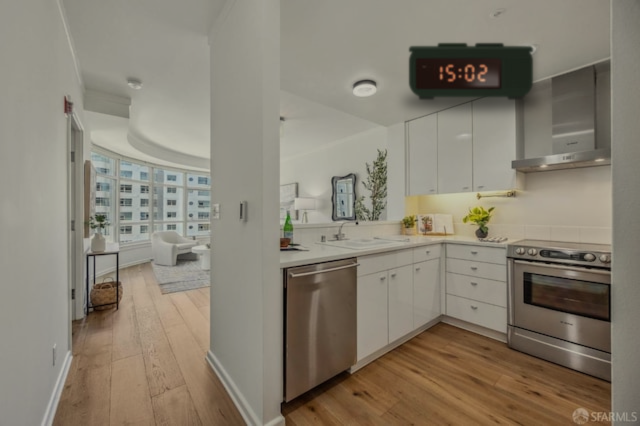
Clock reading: T15:02
